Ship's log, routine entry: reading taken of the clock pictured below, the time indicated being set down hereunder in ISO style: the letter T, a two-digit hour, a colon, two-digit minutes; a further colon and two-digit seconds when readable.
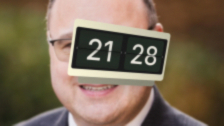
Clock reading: T21:28
